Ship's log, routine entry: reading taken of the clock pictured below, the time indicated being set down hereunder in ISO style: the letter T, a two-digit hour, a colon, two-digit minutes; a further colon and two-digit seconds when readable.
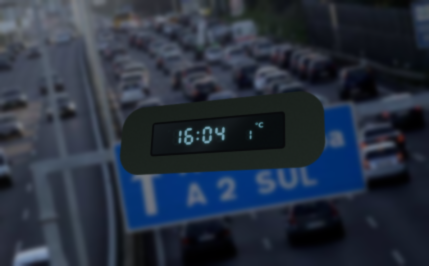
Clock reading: T16:04
